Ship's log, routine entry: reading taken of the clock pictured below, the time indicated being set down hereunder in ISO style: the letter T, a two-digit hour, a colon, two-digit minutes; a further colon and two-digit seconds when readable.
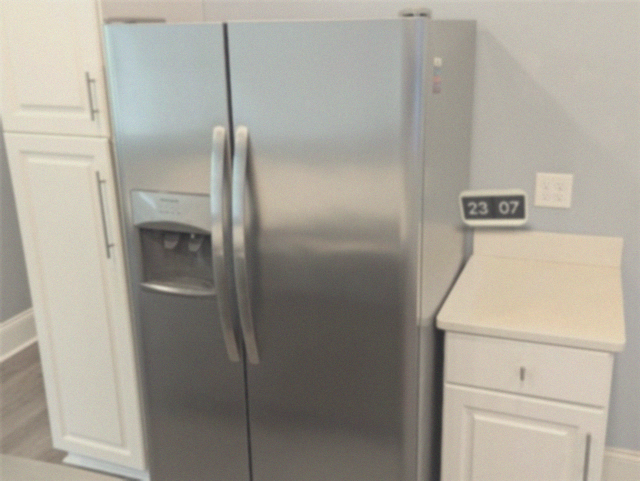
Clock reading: T23:07
